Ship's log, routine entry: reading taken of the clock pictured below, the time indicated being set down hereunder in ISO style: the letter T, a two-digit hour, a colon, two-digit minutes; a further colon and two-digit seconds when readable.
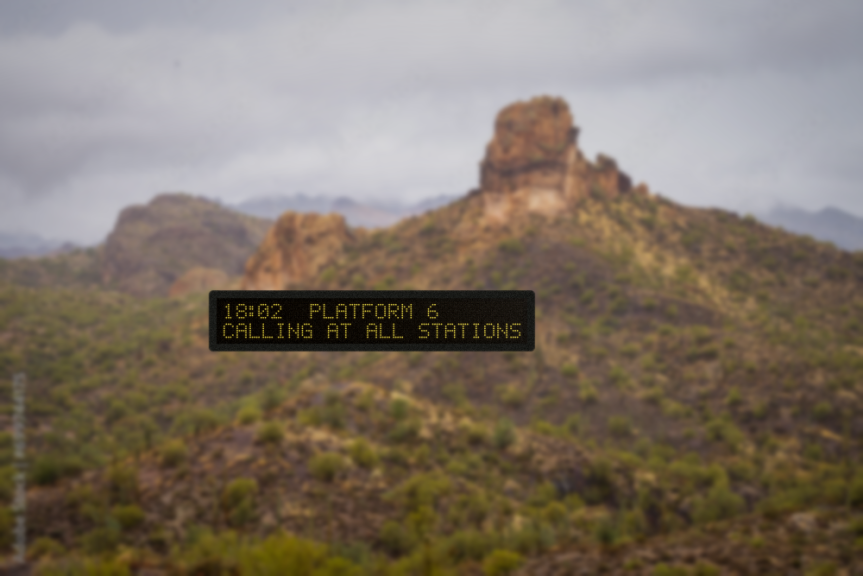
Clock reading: T18:02
